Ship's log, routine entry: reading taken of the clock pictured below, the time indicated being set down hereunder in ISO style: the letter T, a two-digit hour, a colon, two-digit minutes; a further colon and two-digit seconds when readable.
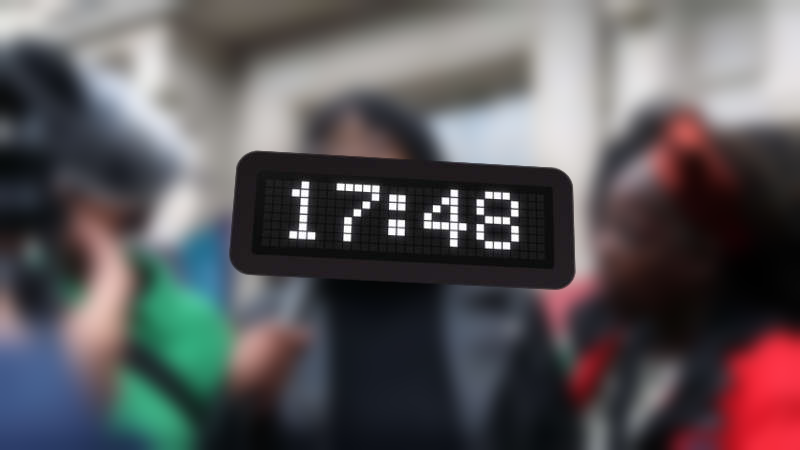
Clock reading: T17:48
